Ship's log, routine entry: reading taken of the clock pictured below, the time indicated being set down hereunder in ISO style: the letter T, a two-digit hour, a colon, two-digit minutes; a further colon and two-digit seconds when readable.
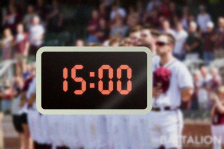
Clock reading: T15:00
